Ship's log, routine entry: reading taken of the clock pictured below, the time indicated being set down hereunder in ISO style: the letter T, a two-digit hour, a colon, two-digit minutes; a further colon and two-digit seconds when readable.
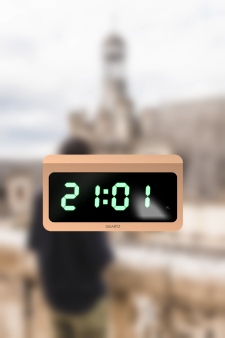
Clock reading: T21:01
